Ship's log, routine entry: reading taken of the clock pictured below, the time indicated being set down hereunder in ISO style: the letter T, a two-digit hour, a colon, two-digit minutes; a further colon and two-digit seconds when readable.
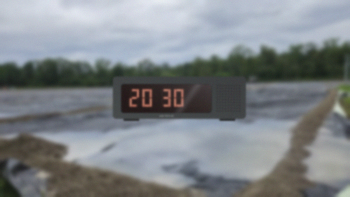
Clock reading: T20:30
